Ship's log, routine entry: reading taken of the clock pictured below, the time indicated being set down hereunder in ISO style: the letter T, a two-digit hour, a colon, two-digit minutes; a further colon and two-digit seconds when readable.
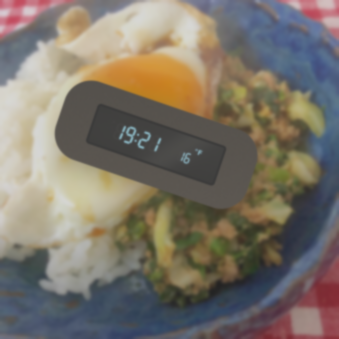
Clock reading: T19:21
